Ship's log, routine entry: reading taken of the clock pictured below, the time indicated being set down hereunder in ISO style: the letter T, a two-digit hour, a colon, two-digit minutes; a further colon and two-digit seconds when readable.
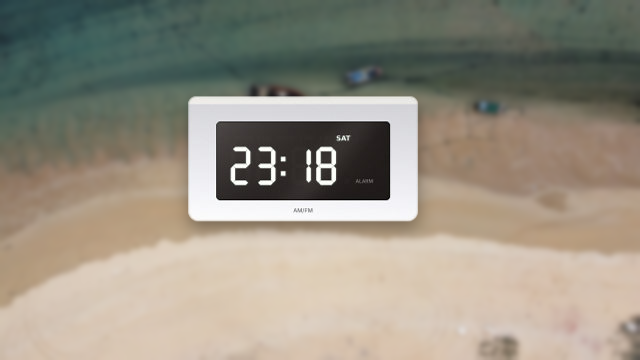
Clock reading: T23:18
